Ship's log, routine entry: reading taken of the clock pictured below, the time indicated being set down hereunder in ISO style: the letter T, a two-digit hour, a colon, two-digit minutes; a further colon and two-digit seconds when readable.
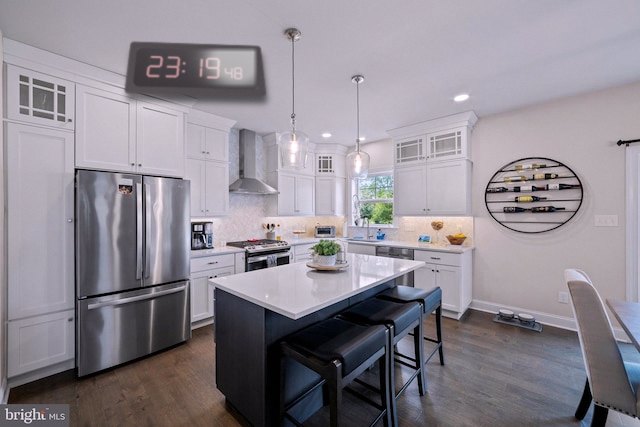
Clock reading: T23:19:48
